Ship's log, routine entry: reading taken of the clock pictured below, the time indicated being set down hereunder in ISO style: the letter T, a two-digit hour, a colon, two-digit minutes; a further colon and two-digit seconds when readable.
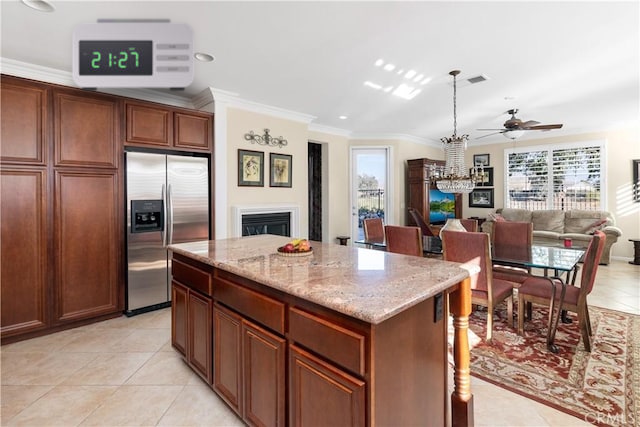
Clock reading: T21:27
